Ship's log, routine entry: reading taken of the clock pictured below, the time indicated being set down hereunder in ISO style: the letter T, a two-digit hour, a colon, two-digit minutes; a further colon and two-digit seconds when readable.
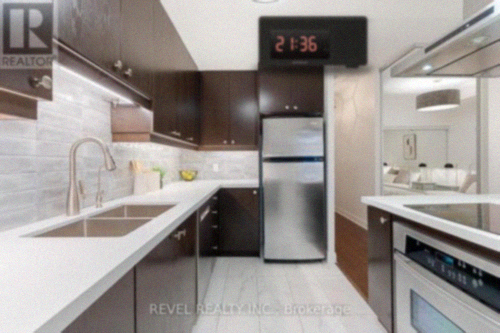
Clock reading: T21:36
